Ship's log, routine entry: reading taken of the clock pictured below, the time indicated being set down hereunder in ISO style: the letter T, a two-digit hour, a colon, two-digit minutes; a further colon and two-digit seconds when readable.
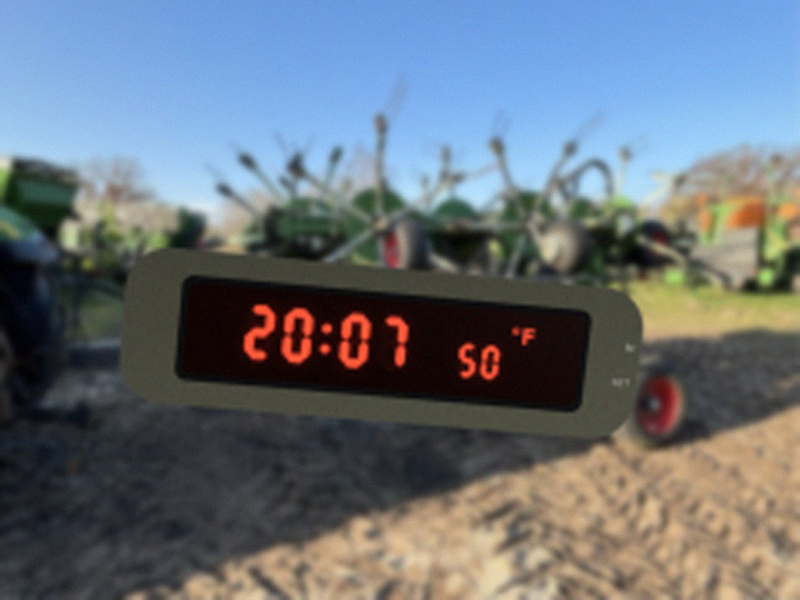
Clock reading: T20:07
